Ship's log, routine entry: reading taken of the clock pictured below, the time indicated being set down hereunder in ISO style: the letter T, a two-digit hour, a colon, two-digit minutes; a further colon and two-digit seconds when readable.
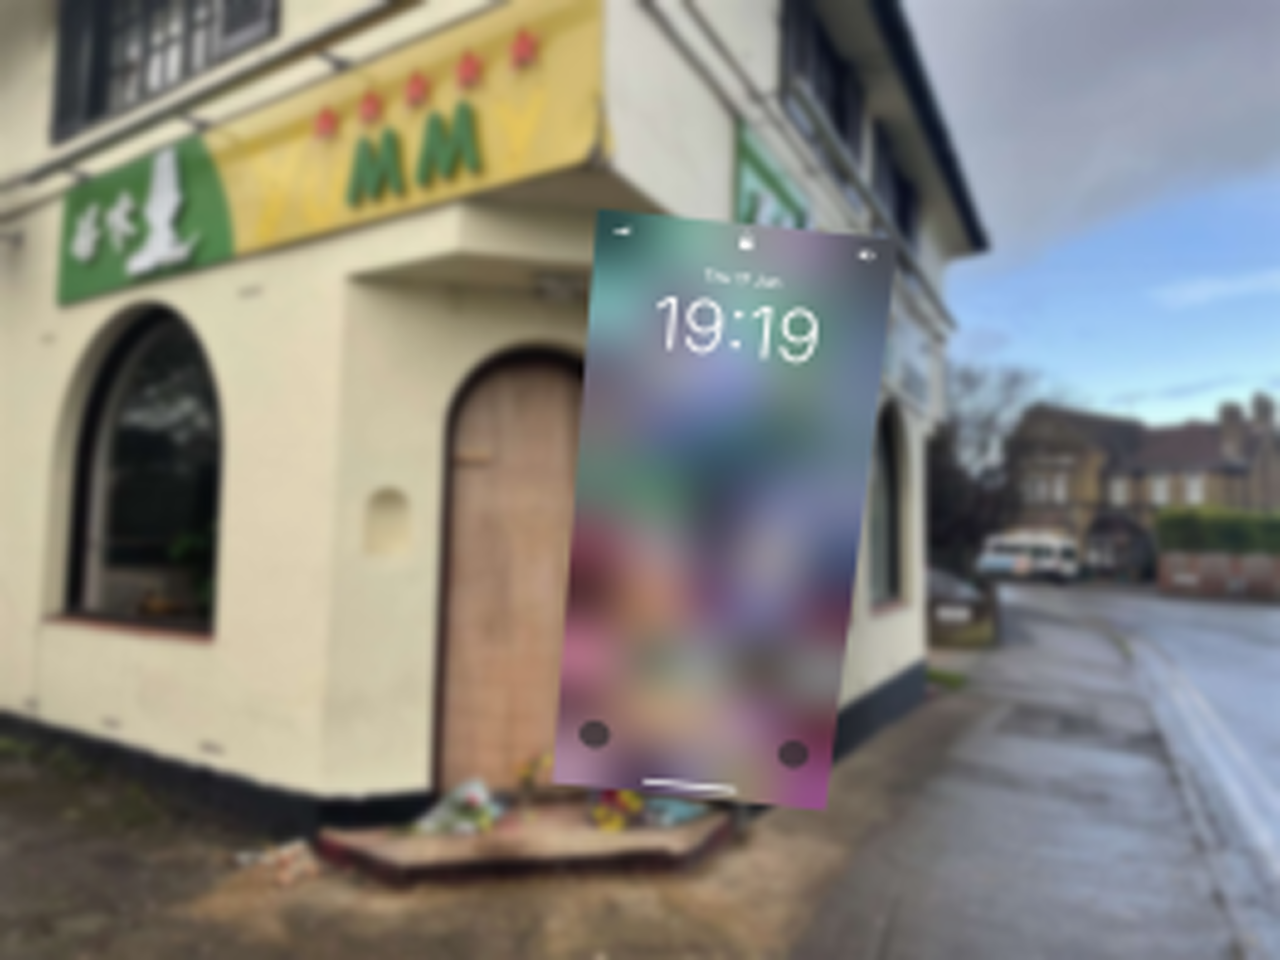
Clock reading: T19:19
